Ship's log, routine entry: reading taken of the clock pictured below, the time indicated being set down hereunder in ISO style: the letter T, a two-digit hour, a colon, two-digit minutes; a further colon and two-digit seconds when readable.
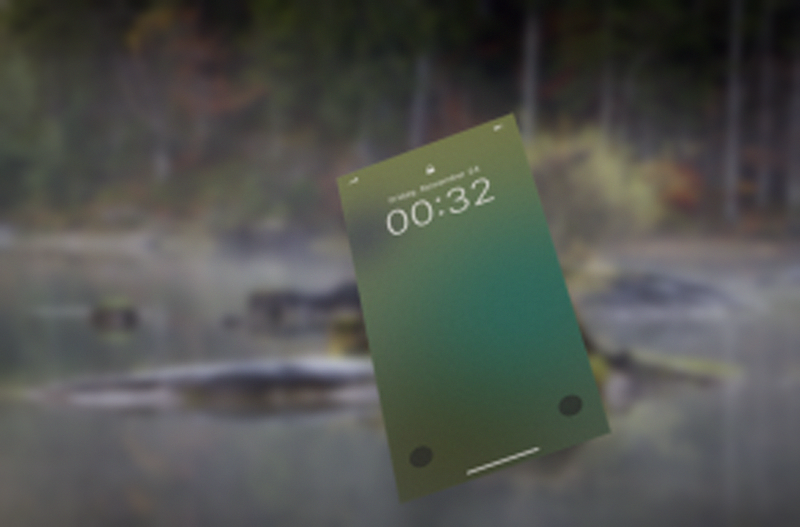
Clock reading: T00:32
